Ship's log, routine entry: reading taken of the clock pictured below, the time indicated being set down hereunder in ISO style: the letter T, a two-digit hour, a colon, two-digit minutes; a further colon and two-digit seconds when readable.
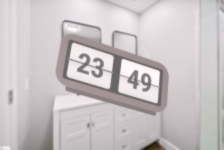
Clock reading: T23:49
